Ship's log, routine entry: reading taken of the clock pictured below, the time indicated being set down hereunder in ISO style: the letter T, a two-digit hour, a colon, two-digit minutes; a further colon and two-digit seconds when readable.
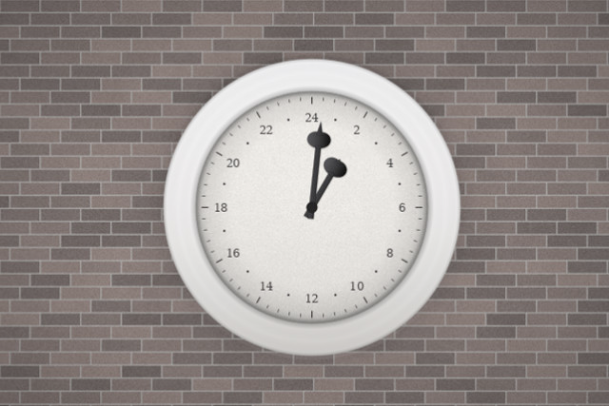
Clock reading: T02:01
